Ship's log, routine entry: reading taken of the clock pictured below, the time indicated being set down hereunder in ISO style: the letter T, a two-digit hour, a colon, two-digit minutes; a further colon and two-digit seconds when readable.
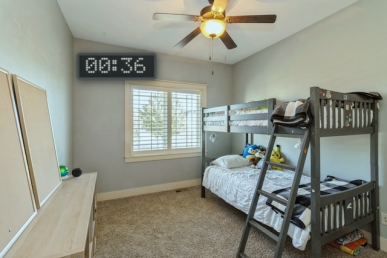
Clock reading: T00:36
